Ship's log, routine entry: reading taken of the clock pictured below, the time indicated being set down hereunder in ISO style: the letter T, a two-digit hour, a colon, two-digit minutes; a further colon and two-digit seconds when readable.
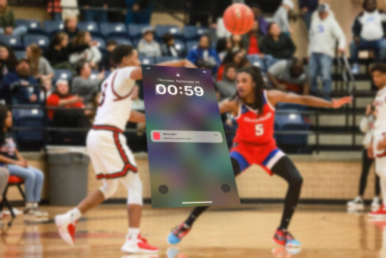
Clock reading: T00:59
